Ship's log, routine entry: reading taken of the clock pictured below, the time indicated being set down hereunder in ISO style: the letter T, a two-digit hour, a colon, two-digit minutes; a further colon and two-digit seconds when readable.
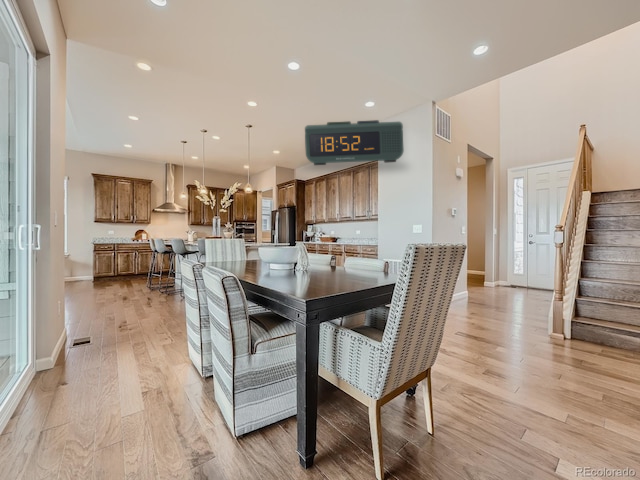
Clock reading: T18:52
